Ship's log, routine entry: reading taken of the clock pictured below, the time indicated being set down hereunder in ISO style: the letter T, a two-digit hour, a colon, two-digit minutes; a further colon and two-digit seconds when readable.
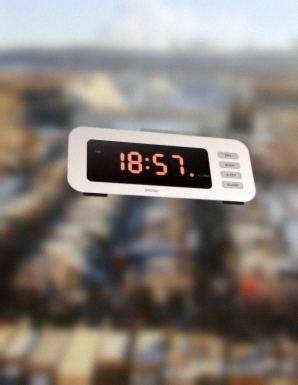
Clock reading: T18:57
